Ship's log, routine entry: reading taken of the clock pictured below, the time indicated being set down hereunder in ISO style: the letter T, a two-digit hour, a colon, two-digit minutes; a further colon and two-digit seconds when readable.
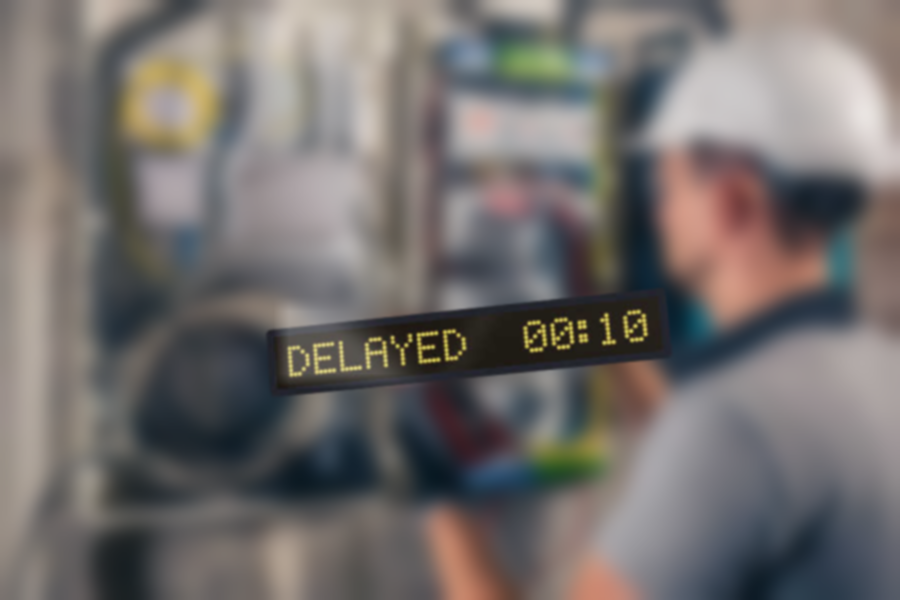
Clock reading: T00:10
